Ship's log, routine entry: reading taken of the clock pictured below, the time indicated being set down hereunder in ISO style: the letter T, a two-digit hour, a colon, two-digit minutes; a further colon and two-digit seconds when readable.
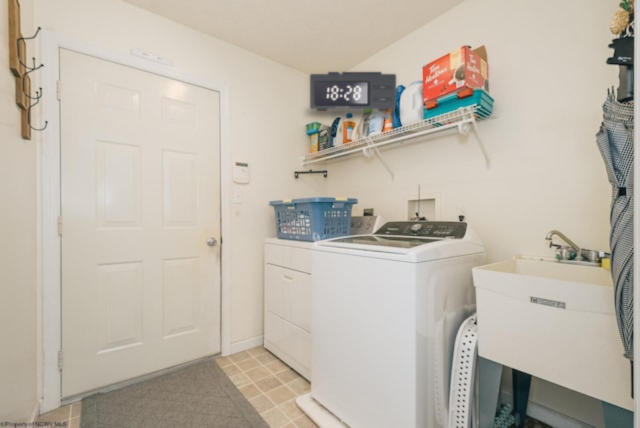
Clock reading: T18:28
